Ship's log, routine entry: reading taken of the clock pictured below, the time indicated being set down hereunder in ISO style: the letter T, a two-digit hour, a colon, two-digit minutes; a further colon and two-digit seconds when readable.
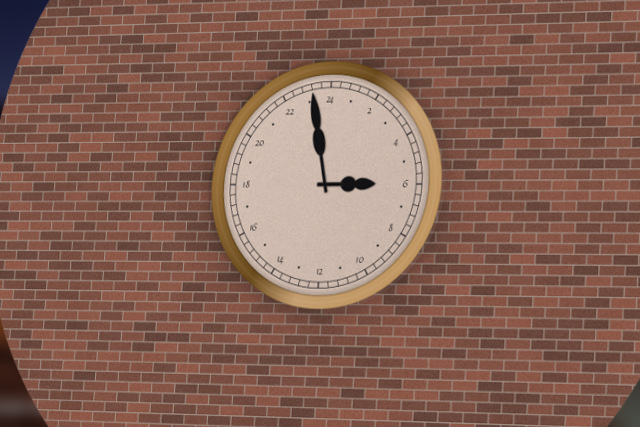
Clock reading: T05:58
